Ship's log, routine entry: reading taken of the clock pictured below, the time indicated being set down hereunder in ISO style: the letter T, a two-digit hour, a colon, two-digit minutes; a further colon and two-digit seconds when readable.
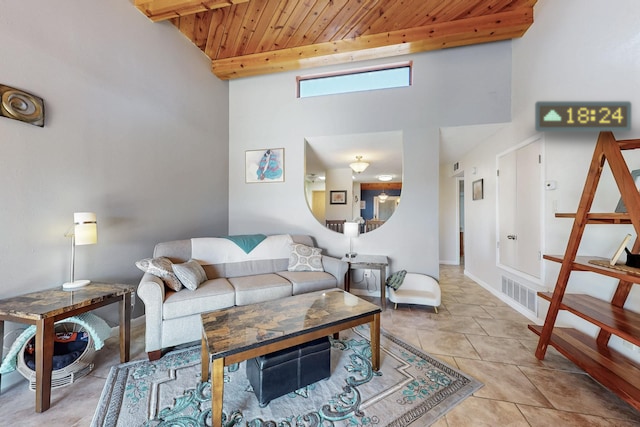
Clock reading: T18:24
